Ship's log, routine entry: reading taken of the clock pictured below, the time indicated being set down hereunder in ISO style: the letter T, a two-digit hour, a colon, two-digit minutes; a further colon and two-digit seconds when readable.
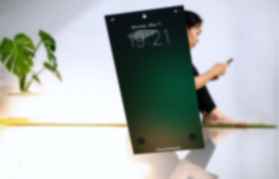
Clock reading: T19:21
